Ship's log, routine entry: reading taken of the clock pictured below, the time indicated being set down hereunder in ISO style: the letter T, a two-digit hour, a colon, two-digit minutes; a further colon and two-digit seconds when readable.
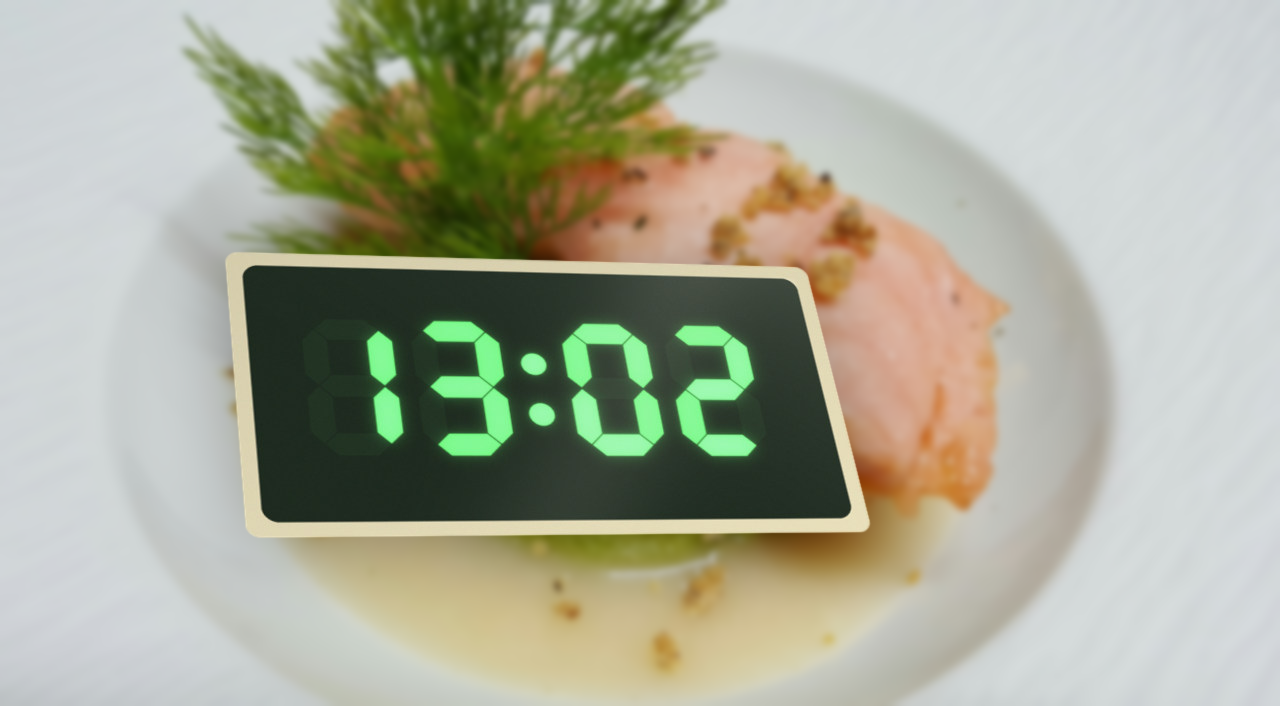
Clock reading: T13:02
